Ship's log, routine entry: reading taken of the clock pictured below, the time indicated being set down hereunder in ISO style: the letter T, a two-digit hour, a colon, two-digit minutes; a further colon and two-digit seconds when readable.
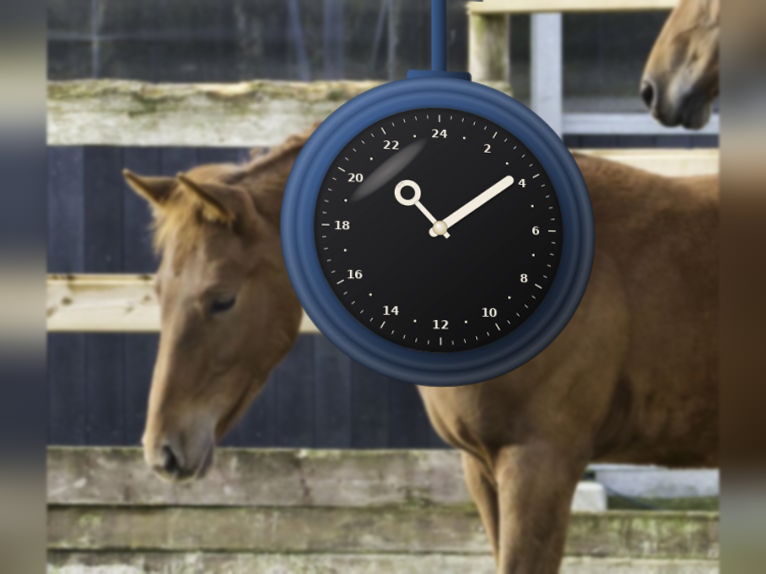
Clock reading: T21:09
